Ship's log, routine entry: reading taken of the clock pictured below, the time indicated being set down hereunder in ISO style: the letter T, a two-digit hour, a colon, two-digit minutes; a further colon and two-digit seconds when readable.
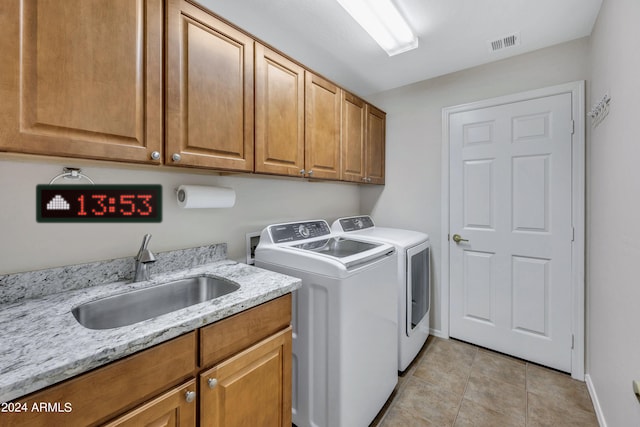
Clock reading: T13:53
